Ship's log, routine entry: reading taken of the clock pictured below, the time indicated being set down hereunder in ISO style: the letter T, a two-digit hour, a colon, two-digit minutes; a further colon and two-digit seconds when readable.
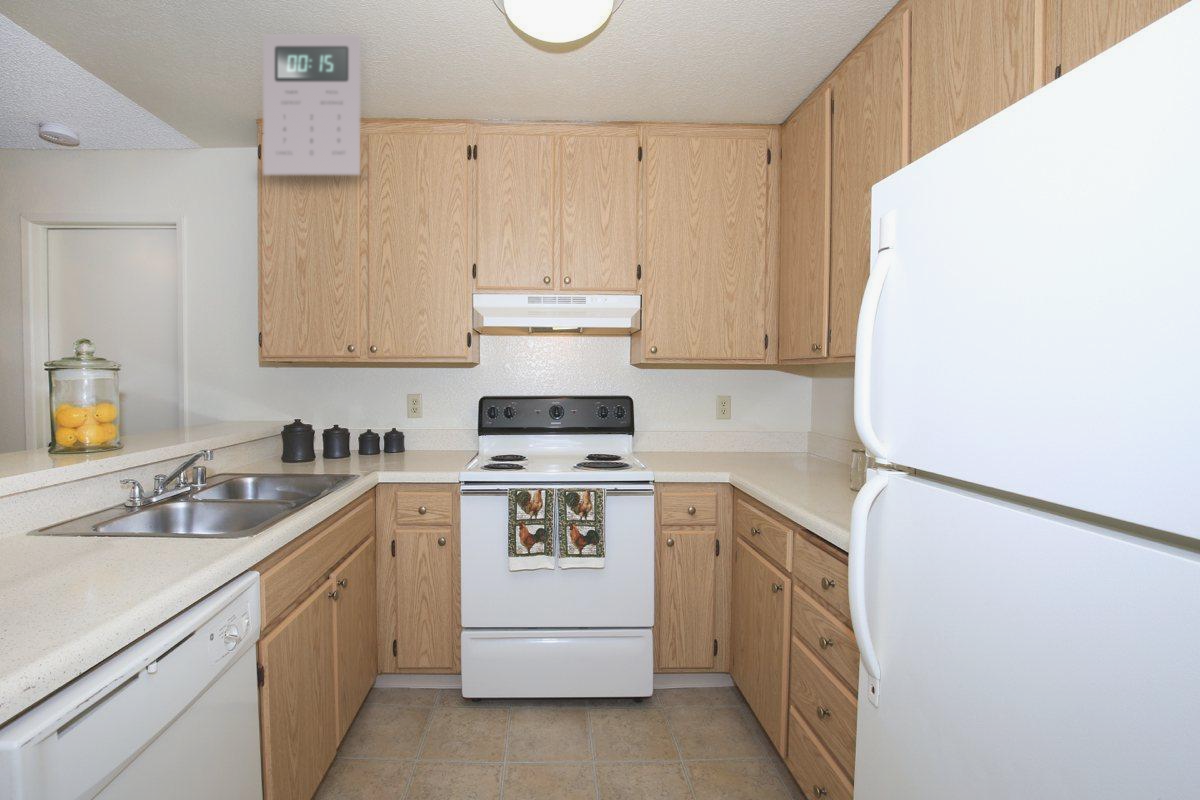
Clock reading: T00:15
